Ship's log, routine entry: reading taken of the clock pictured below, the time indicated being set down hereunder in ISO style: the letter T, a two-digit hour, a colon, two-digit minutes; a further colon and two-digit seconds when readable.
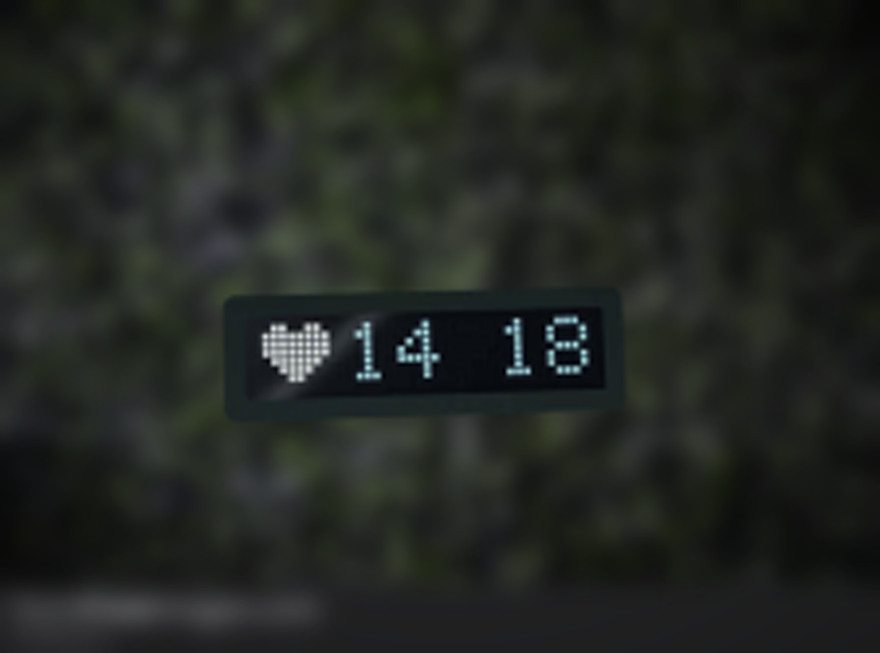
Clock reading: T14:18
